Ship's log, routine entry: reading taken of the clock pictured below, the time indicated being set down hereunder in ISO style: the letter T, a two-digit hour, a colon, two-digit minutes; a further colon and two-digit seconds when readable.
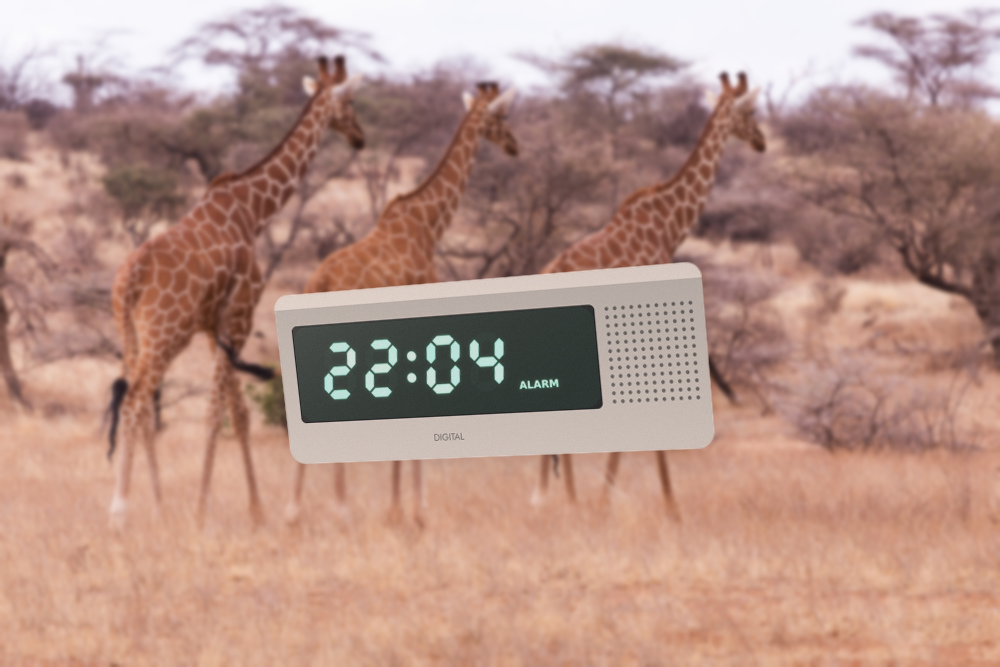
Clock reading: T22:04
